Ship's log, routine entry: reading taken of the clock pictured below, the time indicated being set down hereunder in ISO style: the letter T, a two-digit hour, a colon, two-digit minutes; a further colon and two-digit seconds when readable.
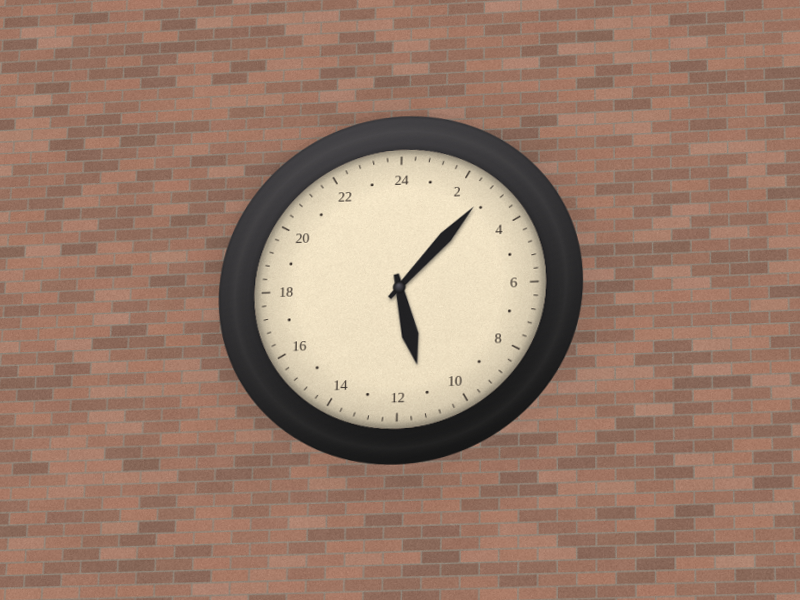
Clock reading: T11:07
